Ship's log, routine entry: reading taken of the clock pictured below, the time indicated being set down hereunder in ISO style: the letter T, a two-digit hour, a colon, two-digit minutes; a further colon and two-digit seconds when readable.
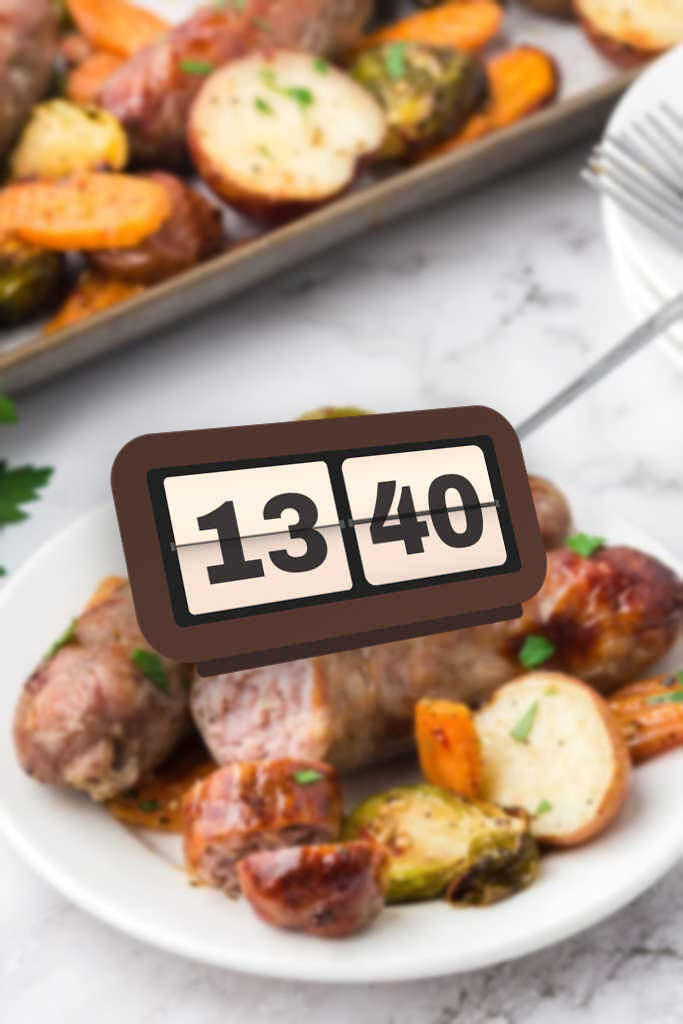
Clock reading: T13:40
